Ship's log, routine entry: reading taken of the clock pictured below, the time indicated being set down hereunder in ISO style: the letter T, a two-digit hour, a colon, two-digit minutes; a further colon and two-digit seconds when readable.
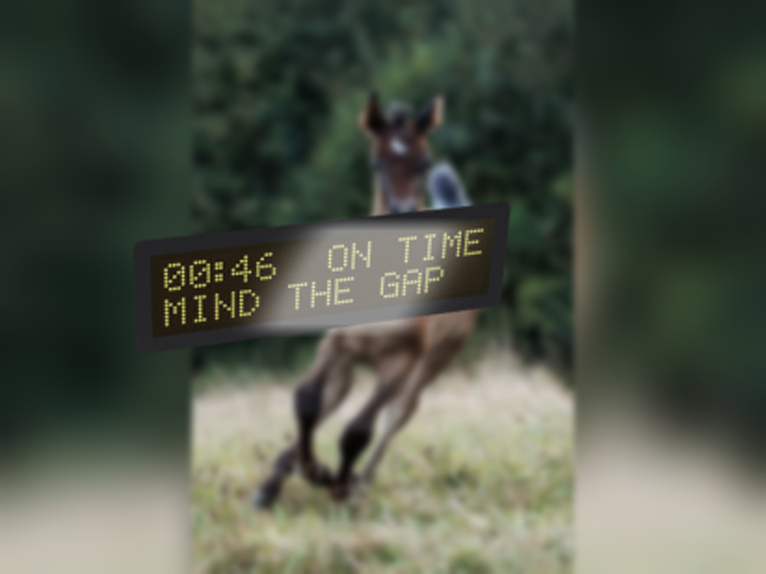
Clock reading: T00:46
